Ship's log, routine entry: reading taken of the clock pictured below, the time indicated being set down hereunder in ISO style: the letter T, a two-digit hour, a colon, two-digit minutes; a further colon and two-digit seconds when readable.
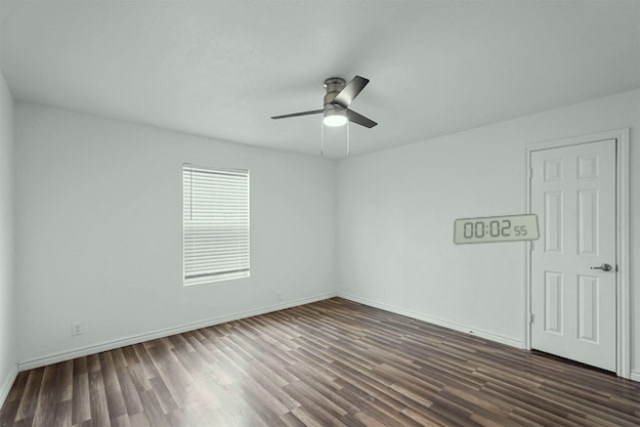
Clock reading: T00:02:55
